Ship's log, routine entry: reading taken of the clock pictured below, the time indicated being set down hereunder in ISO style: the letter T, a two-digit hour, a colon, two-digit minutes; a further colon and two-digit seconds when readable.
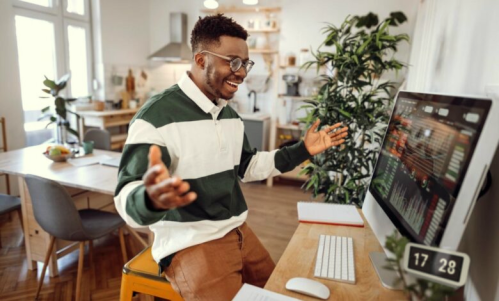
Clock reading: T17:28
